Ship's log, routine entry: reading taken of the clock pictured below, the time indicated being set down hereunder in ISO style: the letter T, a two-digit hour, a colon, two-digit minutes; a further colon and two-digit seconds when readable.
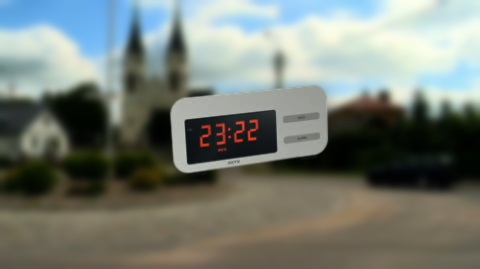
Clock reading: T23:22
